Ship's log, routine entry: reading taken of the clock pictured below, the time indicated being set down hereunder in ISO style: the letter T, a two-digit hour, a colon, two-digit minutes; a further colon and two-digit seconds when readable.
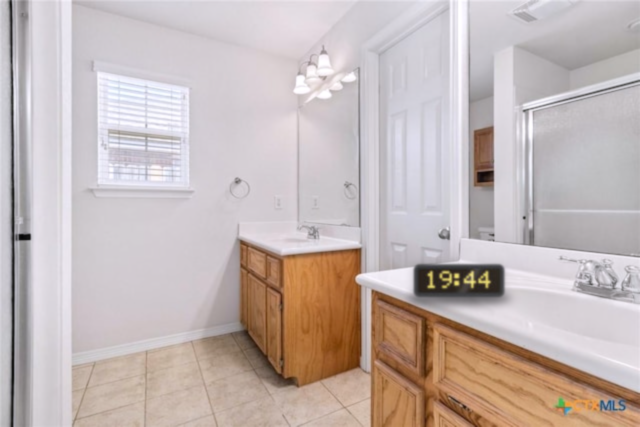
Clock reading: T19:44
